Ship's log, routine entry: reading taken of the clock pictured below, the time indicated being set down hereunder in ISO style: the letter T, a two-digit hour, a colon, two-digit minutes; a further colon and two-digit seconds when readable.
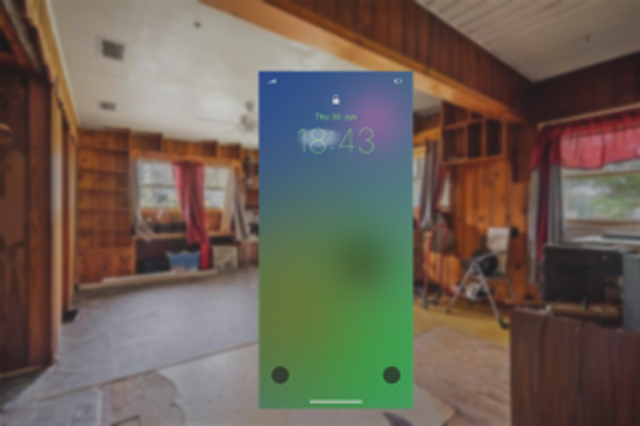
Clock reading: T18:43
